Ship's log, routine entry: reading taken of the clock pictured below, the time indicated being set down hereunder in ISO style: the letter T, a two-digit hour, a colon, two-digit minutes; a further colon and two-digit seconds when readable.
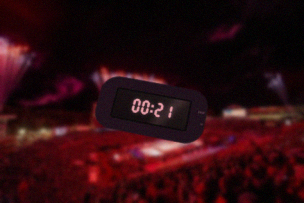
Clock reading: T00:21
